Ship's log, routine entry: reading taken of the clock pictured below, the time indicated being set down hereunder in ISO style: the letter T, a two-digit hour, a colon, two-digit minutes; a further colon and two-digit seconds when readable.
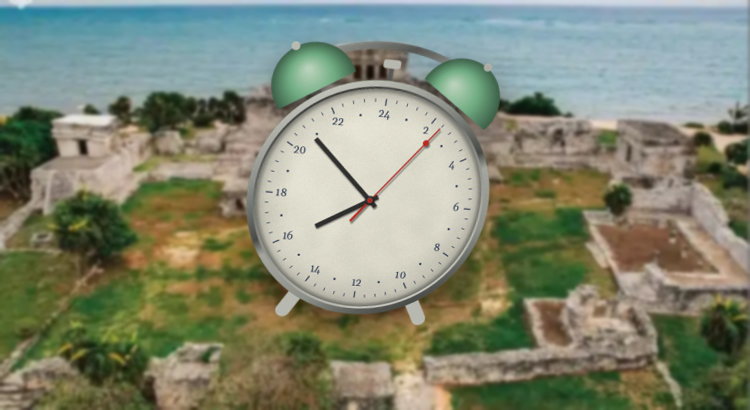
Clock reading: T15:52:06
